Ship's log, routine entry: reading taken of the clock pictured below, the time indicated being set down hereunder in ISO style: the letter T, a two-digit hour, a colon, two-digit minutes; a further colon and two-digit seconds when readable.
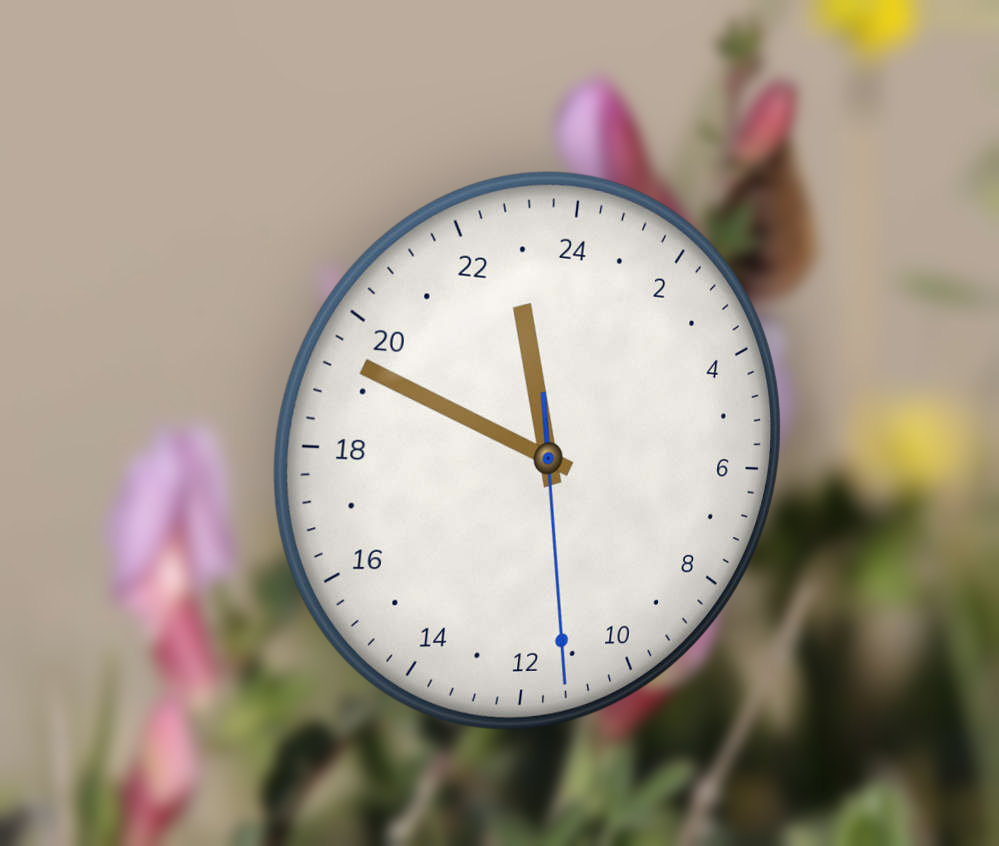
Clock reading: T22:48:28
